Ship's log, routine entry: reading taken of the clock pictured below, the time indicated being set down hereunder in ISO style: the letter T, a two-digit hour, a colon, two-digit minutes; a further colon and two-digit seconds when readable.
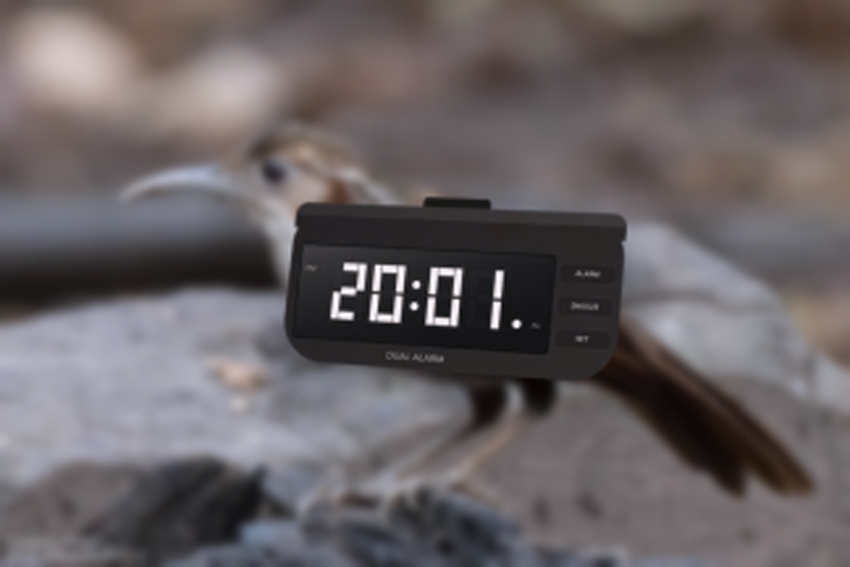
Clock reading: T20:01
